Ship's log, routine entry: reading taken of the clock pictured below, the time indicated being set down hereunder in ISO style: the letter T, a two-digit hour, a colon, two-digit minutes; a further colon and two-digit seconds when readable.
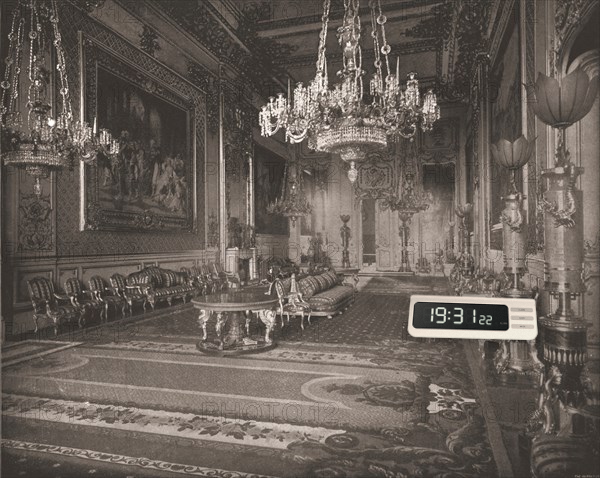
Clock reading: T19:31:22
